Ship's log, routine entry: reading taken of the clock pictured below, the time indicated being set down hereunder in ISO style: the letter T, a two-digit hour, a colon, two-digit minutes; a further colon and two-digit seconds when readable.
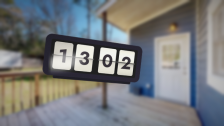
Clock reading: T13:02
